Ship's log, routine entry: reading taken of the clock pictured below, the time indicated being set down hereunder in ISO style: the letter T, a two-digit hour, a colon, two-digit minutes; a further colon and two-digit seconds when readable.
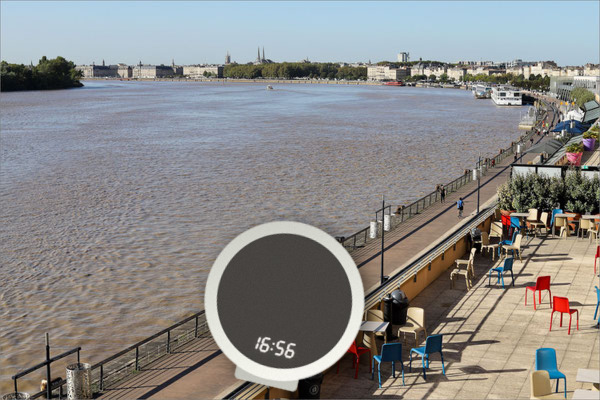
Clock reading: T16:56
